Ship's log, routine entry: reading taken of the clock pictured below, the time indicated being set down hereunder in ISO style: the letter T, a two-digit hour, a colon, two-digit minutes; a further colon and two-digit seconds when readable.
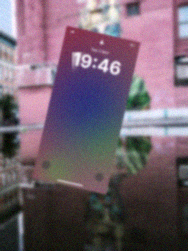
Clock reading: T19:46
